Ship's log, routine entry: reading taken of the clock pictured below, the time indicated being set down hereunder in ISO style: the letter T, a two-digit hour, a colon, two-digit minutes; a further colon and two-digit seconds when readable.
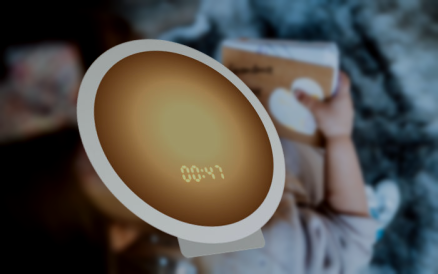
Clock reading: T00:47
